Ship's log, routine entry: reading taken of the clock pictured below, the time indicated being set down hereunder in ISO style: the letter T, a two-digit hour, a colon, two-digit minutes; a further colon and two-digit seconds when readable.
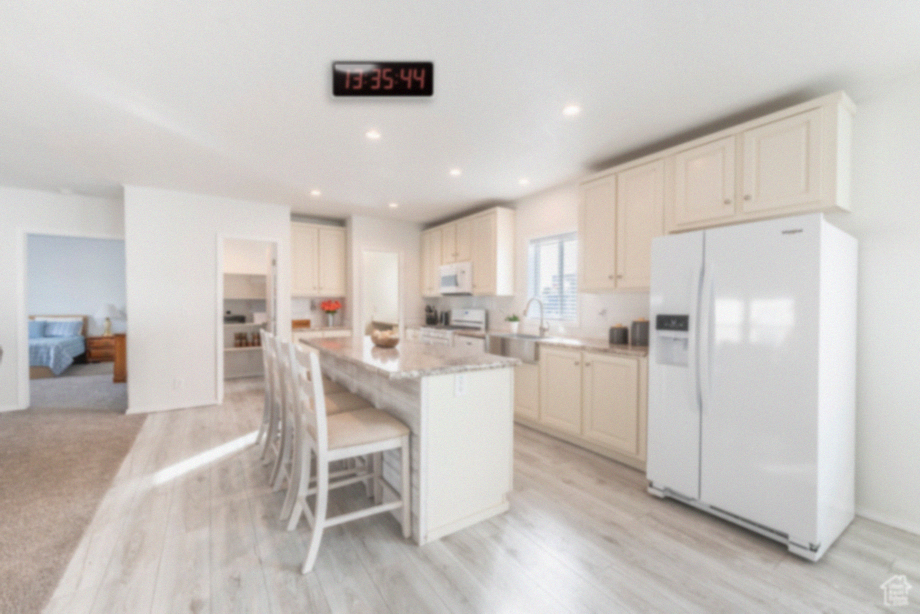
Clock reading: T13:35:44
